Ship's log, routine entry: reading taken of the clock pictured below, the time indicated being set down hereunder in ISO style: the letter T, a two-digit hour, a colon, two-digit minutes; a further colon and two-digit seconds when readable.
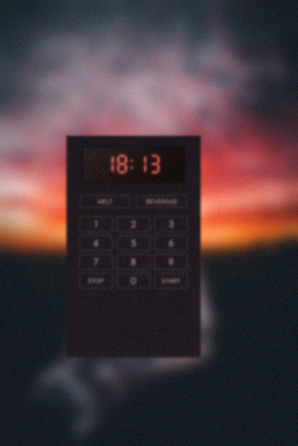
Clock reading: T18:13
